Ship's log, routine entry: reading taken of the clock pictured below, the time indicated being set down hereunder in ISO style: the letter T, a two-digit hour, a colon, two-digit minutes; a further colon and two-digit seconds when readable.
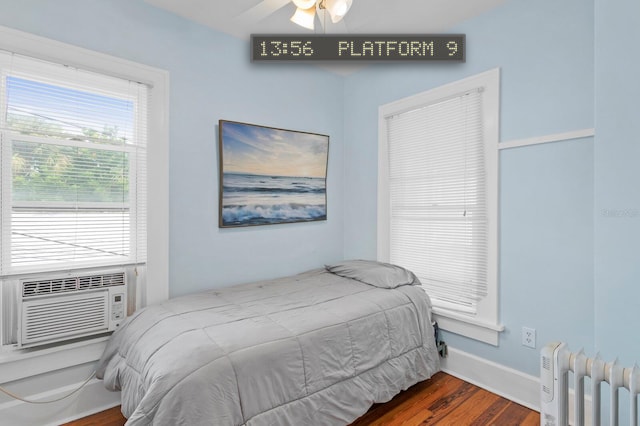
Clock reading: T13:56
